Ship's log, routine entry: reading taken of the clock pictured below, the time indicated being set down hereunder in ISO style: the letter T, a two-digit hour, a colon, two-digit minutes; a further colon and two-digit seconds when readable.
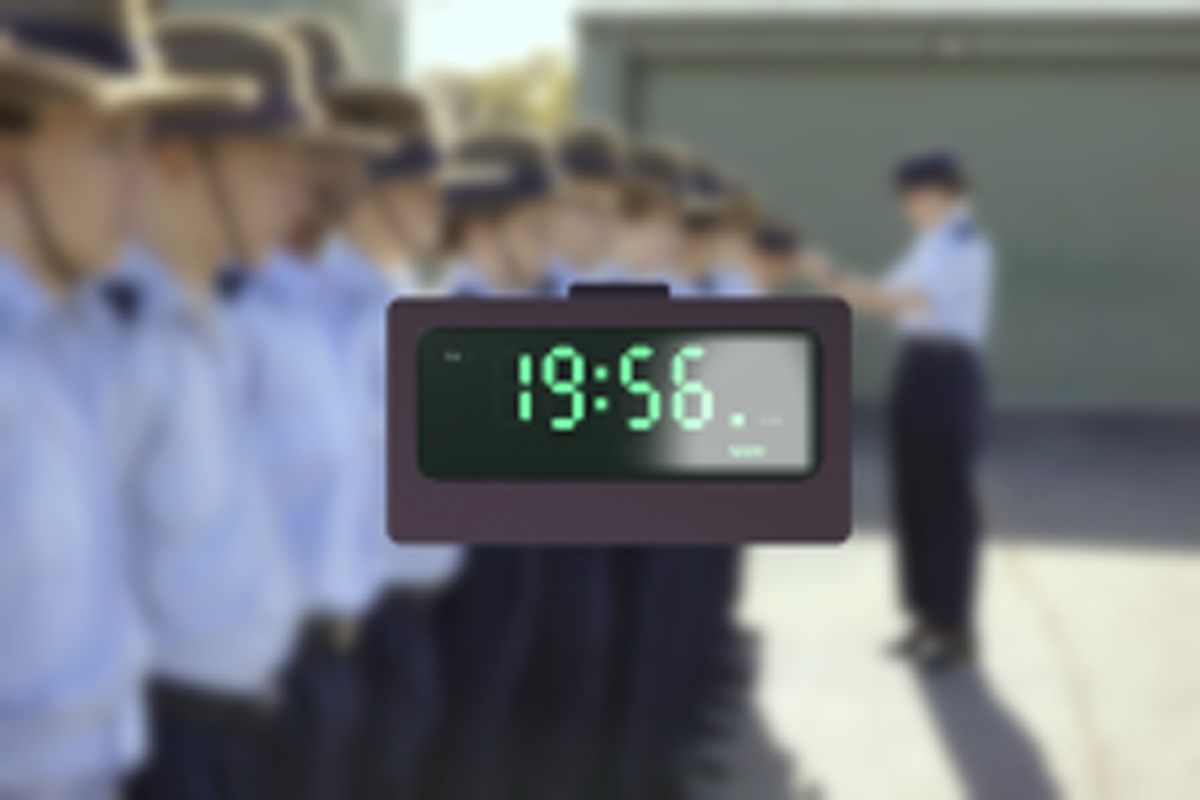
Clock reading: T19:56
